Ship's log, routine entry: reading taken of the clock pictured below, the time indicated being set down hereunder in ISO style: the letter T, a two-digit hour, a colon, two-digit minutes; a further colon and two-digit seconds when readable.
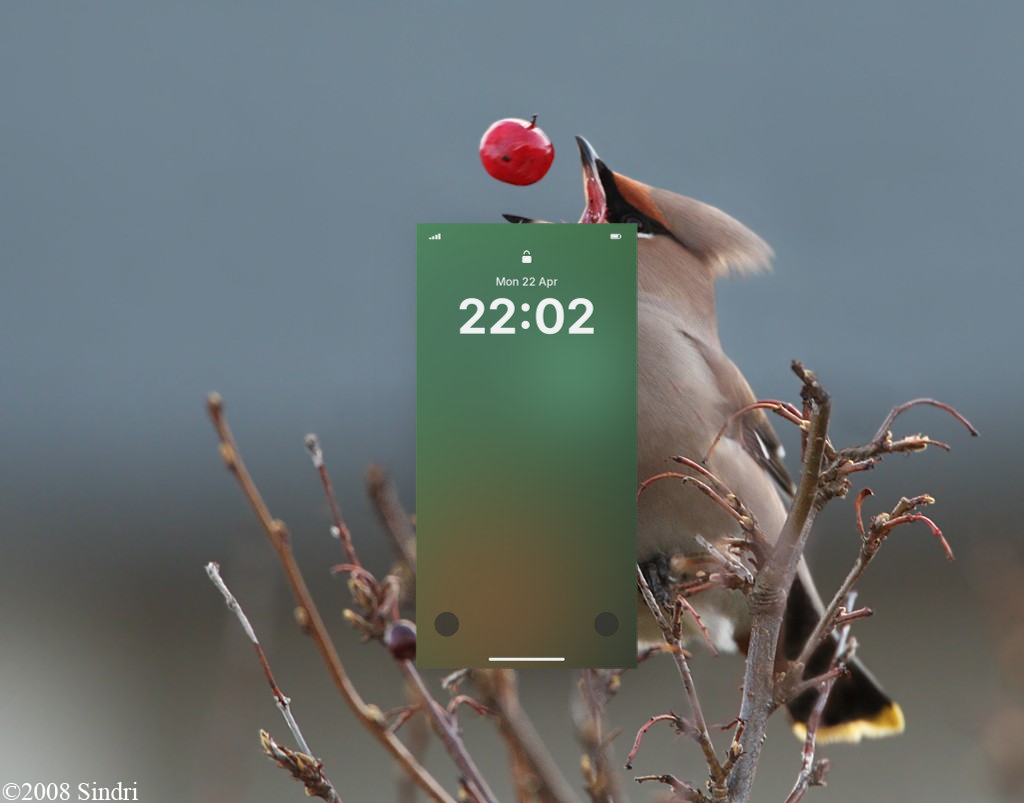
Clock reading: T22:02
